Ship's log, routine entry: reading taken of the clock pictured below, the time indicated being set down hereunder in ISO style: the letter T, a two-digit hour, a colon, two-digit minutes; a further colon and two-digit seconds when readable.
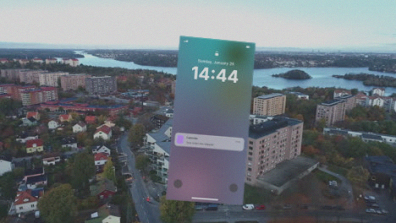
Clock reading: T14:44
